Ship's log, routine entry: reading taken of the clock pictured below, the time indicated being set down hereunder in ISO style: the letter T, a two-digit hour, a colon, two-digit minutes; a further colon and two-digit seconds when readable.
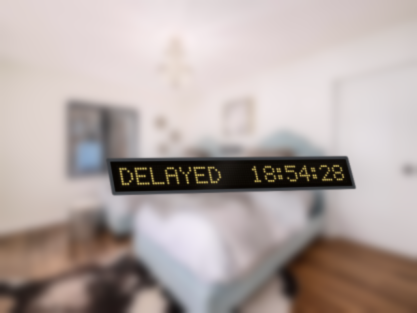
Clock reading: T18:54:28
